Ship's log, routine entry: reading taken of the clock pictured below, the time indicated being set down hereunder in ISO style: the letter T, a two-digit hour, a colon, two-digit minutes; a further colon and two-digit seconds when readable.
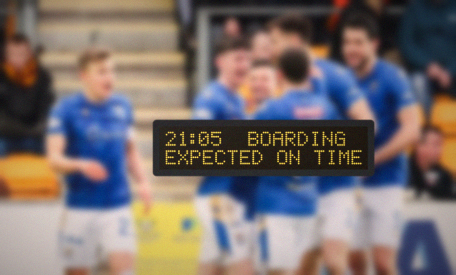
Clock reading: T21:05
